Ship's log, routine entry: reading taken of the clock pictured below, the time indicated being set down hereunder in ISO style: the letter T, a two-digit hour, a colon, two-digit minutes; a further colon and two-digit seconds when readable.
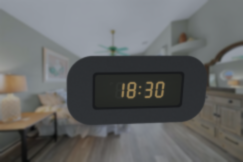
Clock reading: T18:30
